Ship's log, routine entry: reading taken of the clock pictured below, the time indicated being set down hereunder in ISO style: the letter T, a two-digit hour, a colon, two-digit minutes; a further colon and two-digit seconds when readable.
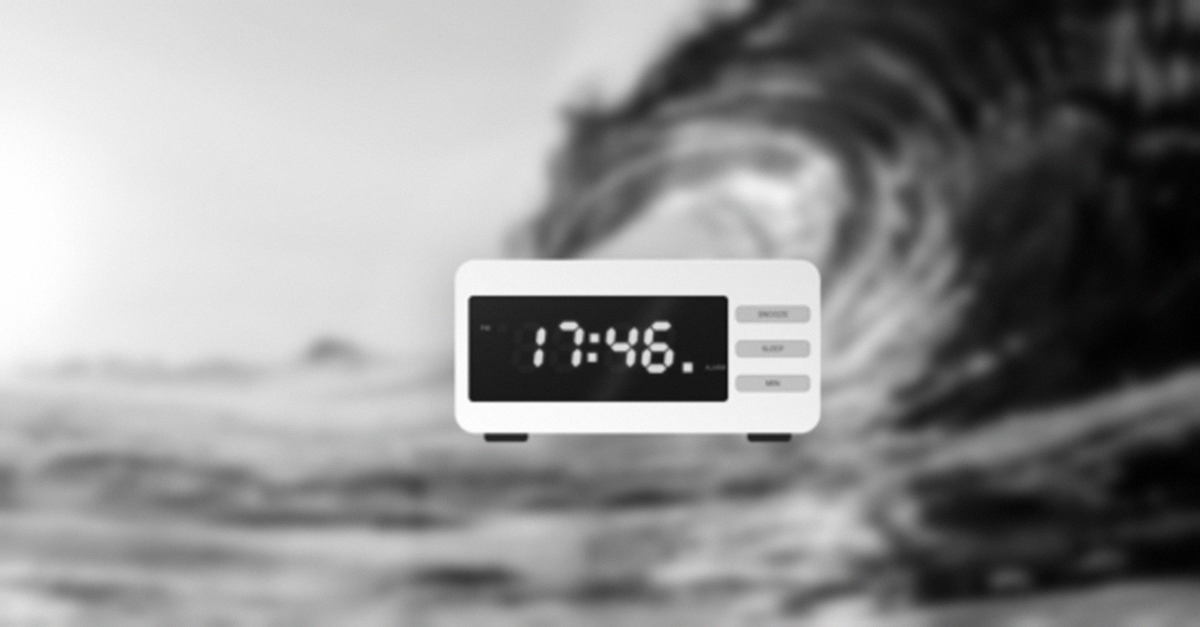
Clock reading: T17:46
